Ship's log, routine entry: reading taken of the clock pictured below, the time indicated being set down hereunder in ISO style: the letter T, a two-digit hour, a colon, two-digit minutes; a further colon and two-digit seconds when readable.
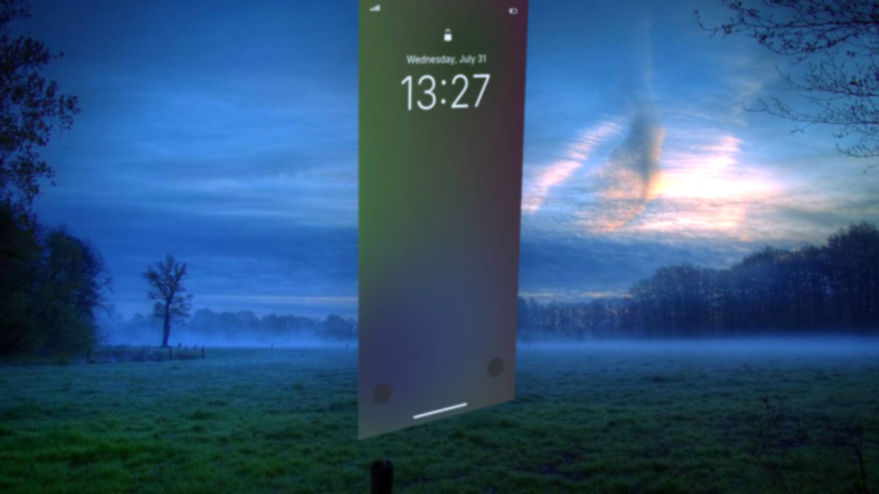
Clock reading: T13:27
